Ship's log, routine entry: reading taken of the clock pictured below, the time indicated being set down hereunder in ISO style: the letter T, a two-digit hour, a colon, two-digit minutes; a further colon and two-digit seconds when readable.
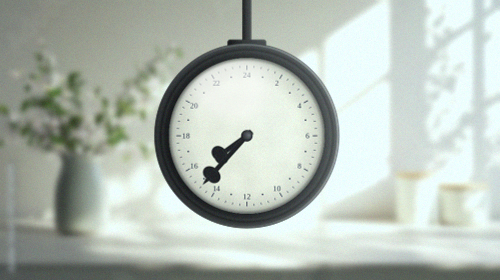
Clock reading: T15:37
